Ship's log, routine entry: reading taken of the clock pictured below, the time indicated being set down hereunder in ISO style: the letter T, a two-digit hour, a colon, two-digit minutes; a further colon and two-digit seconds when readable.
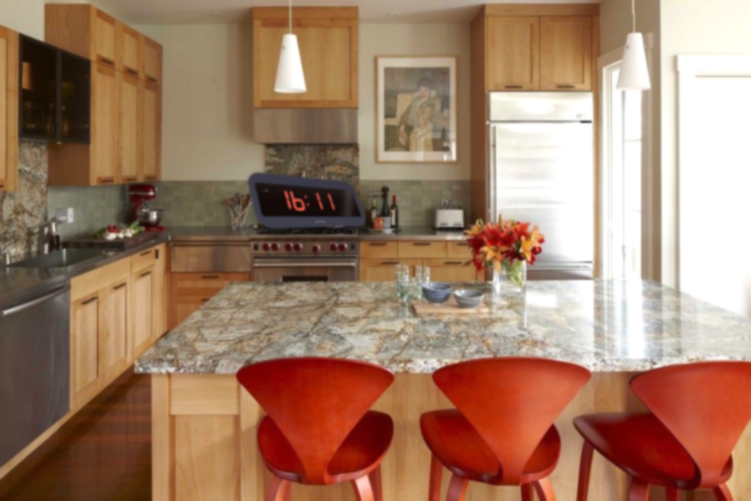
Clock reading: T16:11
